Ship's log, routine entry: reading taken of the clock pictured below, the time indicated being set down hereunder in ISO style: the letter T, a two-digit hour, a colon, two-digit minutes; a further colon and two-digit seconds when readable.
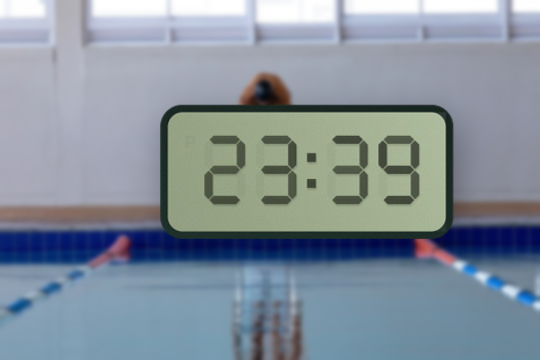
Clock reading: T23:39
